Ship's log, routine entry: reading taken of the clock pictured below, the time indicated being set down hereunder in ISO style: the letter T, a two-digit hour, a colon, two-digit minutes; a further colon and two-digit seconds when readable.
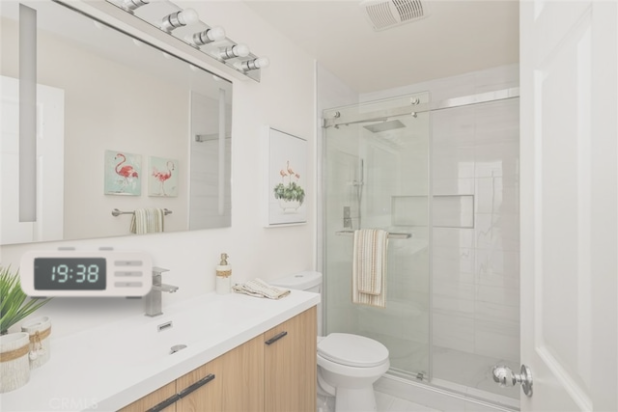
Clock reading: T19:38
